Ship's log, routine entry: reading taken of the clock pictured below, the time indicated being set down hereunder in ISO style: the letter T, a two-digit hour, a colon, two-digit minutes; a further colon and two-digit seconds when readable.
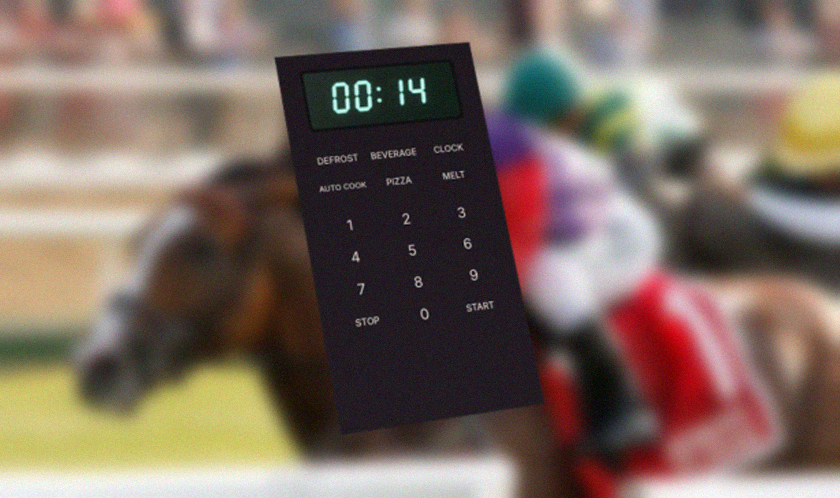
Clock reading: T00:14
